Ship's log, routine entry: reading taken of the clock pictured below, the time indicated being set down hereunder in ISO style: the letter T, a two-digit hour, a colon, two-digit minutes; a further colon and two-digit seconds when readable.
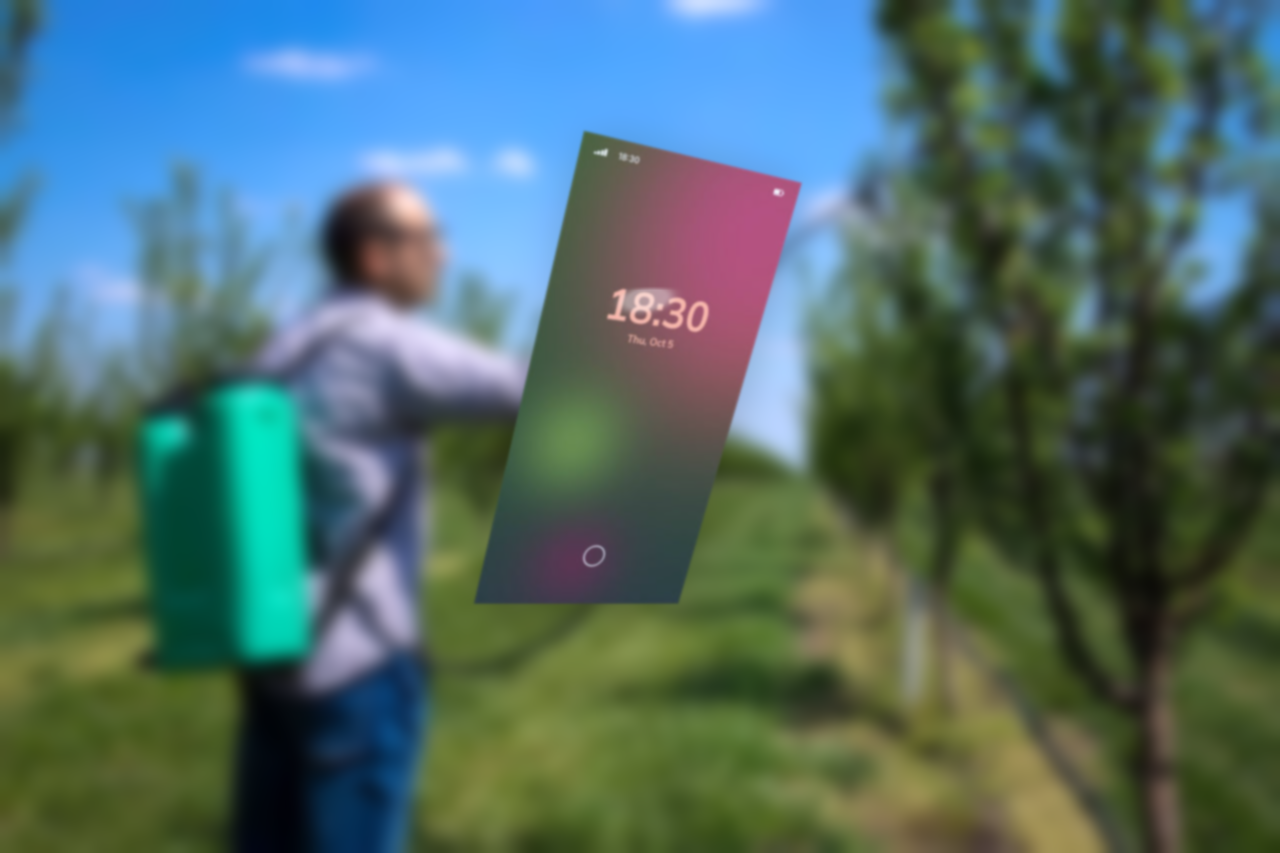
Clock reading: T18:30
